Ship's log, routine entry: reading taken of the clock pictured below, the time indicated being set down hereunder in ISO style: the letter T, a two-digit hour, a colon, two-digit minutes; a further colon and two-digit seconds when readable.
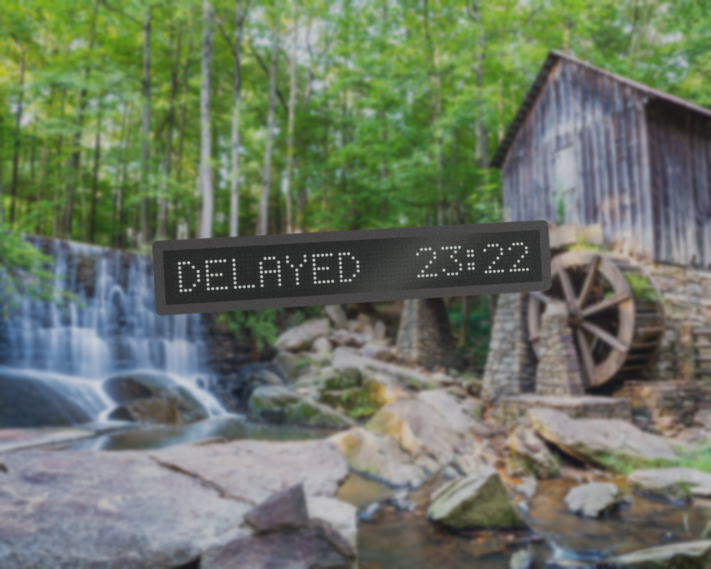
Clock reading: T23:22
